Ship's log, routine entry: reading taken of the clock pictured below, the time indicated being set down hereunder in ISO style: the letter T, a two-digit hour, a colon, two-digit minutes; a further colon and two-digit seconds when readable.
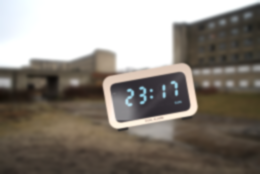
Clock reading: T23:17
